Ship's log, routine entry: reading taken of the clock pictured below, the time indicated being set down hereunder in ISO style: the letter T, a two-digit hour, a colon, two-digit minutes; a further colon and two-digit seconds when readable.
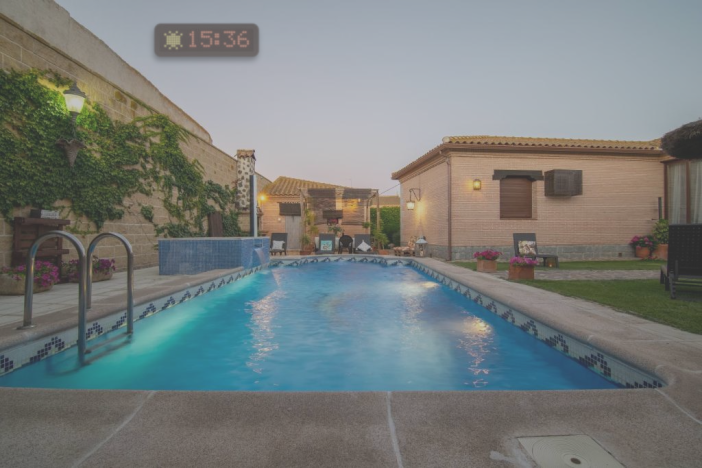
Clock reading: T15:36
